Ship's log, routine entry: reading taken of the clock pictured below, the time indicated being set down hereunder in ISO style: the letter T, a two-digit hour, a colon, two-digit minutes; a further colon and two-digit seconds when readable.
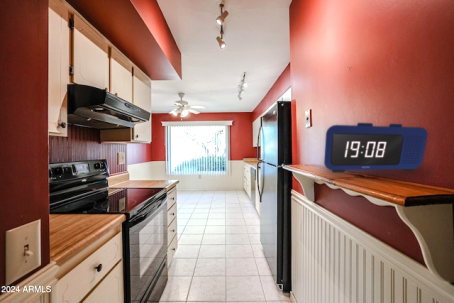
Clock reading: T19:08
